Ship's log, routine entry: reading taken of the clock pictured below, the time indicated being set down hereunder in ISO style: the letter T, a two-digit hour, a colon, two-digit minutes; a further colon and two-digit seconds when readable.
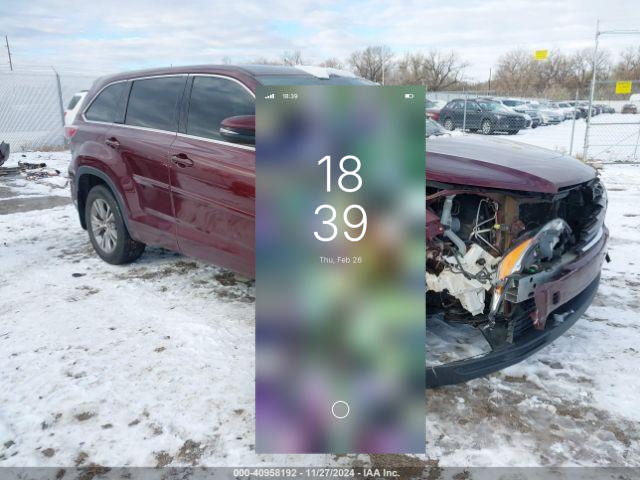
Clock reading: T18:39
